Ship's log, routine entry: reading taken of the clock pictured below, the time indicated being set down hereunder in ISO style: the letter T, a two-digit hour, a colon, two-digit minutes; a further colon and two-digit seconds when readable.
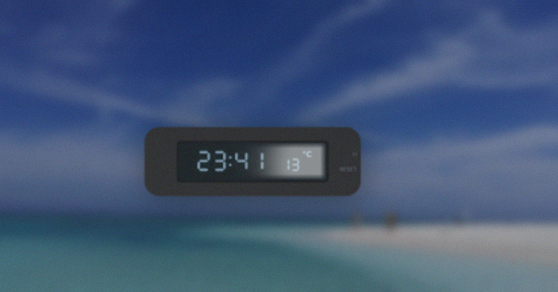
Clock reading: T23:41
